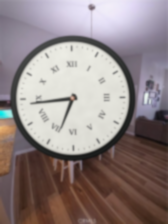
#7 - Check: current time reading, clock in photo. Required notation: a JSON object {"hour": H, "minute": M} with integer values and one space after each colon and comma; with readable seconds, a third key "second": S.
{"hour": 6, "minute": 44}
